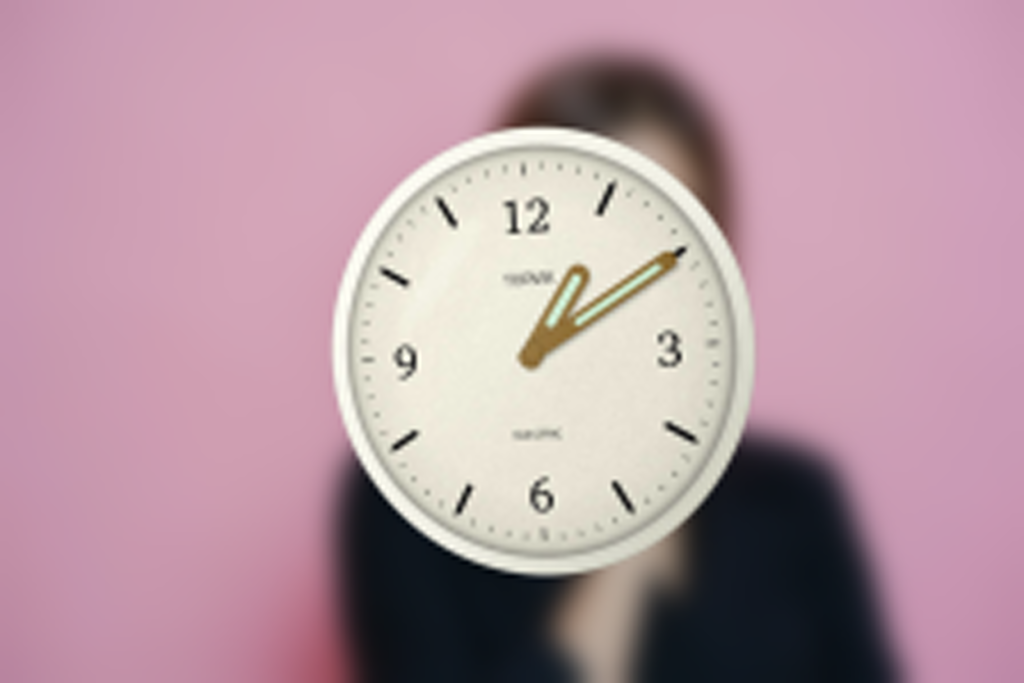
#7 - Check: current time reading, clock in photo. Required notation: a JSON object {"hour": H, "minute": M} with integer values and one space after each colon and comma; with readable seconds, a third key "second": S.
{"hour": 1, "minute": 10}
